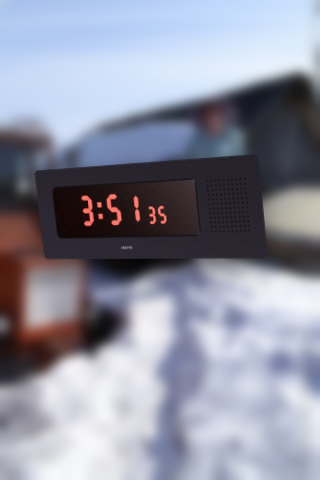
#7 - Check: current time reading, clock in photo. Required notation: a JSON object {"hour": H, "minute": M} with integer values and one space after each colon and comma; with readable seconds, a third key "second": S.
{"hour": 3, "minute": 51, "second": 35}
